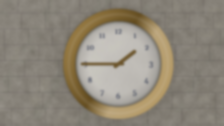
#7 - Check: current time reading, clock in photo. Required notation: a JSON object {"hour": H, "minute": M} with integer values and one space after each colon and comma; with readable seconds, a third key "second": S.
{"hour": 1, "minute": 45}
